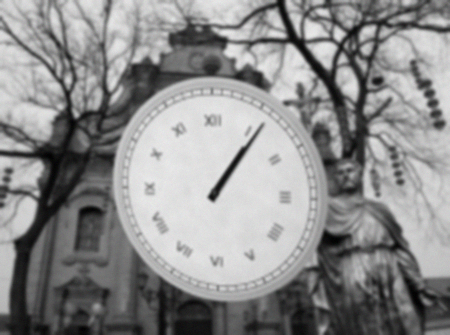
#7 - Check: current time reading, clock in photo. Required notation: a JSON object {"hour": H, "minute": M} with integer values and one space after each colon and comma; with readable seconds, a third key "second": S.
{"hour": 1, "minute": 6}
